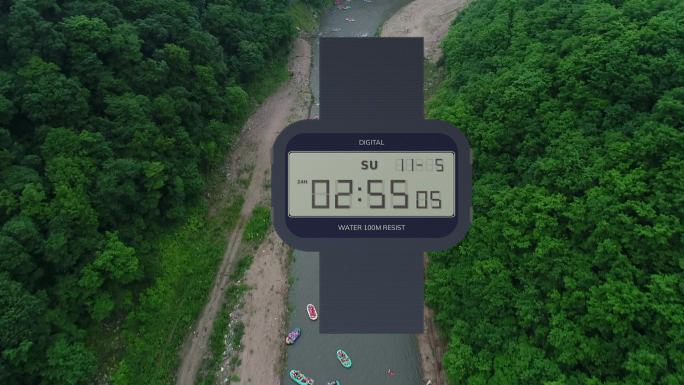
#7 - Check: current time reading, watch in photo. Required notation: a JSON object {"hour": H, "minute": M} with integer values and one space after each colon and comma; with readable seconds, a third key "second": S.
{"hour": 2, "minute": 55, "second": 5}
